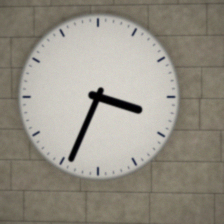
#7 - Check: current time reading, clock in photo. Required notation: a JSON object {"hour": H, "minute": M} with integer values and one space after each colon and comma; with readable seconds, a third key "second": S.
{"hour": 3, "minute": 34}
